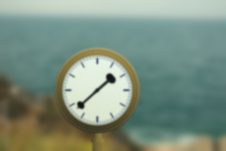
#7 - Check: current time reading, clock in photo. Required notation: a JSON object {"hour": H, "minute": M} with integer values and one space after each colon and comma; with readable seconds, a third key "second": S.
{"hour": 1, "minute": 38}
